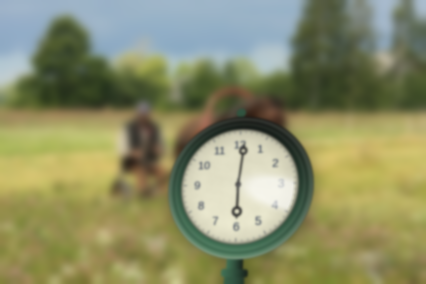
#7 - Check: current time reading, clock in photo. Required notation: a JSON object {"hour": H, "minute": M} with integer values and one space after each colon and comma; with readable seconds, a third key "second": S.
{"hour": 6, "minute": 1}
